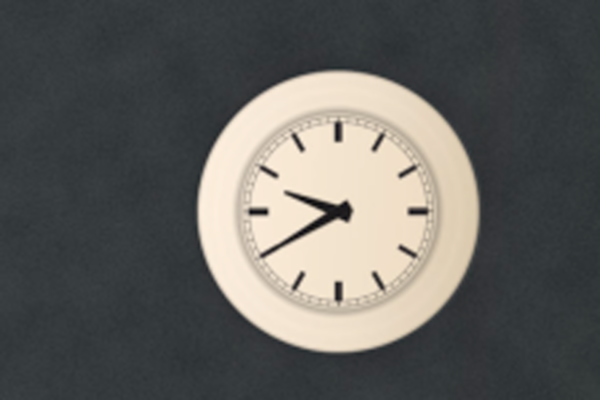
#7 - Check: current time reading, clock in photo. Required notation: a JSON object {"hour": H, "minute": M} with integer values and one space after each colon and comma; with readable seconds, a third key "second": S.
{"hour": 9, "minute": 40}
